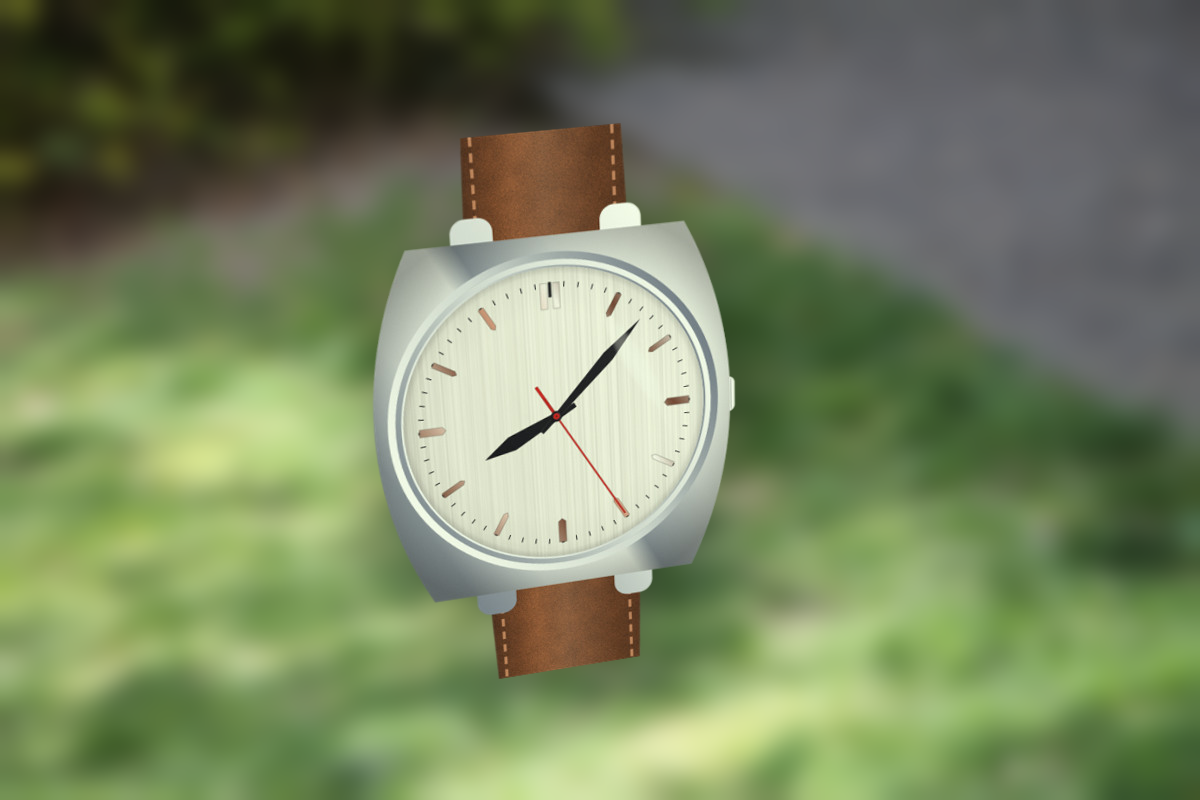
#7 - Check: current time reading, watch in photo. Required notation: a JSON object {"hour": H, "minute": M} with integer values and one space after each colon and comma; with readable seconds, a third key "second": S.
{"hour": 8, "minute": 7, "second": 25}
